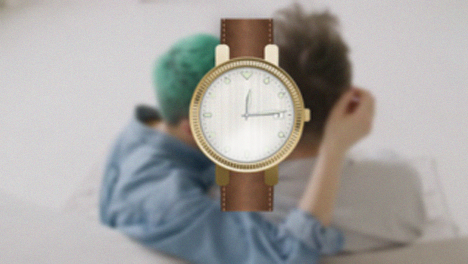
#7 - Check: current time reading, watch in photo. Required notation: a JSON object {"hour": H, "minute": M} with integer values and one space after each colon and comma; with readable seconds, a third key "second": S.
{"hour": 12, "minute": 14}
